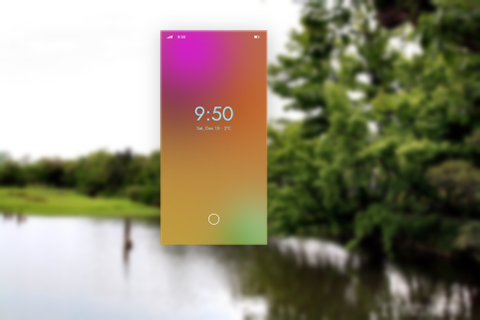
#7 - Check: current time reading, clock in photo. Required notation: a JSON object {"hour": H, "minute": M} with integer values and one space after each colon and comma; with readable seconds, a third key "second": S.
{"hour": 9, "minute": 50}
